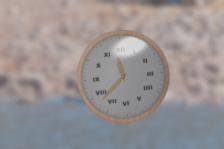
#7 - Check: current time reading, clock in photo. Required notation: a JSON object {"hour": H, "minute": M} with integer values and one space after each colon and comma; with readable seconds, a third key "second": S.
{"hour": 11, "minute": 38}
